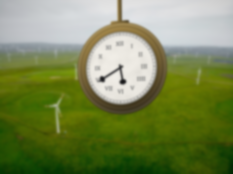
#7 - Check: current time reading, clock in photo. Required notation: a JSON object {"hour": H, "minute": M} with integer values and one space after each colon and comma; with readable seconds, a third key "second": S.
{"hour": 5, "minute": 40}
